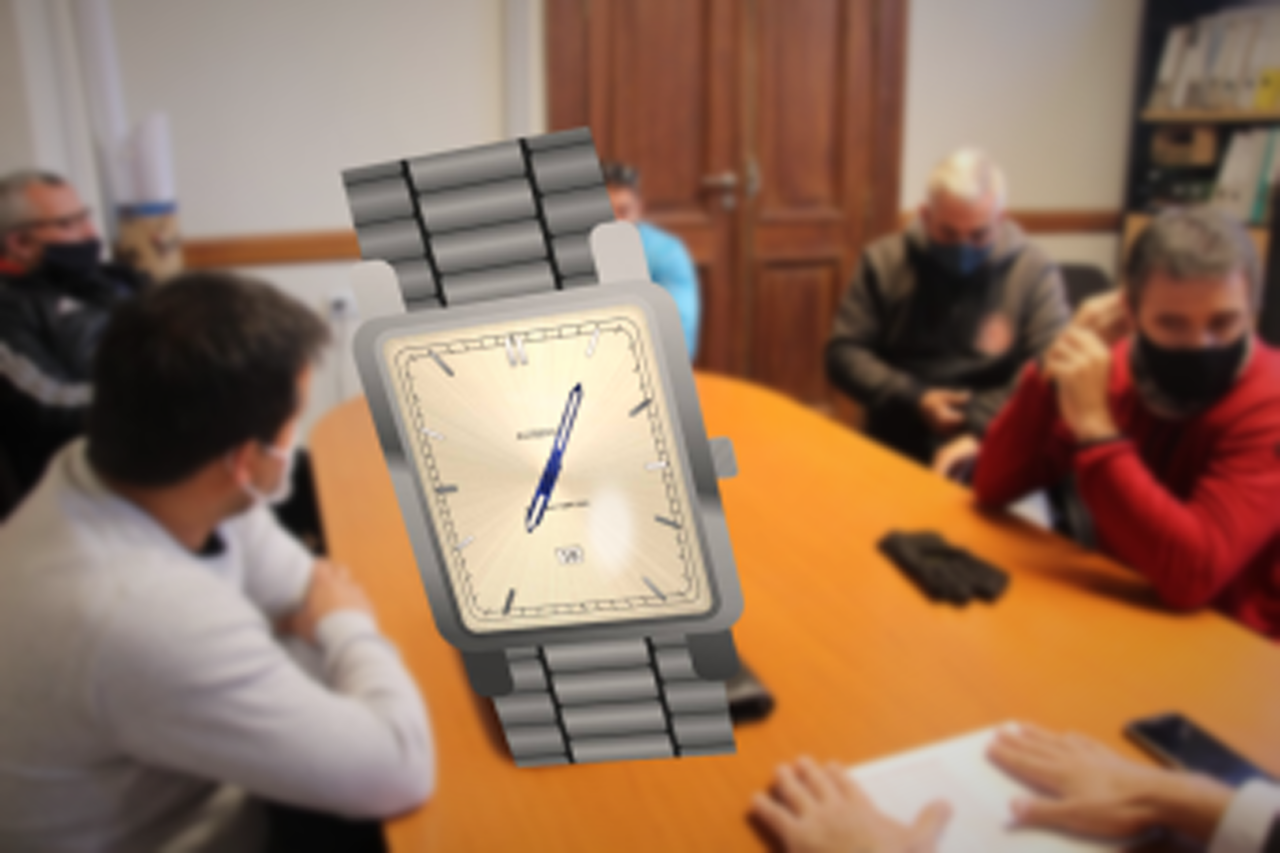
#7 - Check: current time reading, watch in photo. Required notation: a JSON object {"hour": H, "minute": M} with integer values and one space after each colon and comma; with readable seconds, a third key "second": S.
{"hour": 7, "minute": 5}
